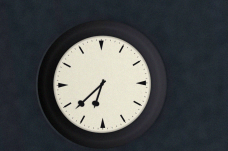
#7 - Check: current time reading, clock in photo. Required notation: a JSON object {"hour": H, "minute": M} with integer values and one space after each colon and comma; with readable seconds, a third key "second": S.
{"hour": 6, "minute": 38}
